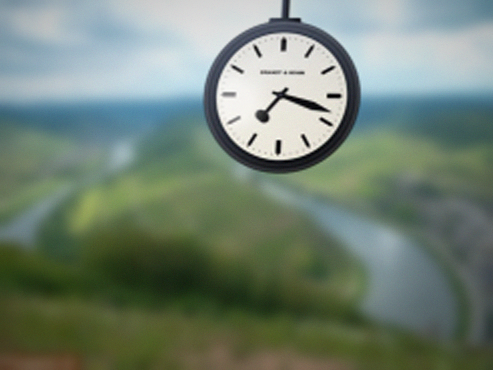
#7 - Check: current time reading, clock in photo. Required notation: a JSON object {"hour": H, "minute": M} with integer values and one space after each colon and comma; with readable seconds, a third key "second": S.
{"hour": 7, "minute": 18}
